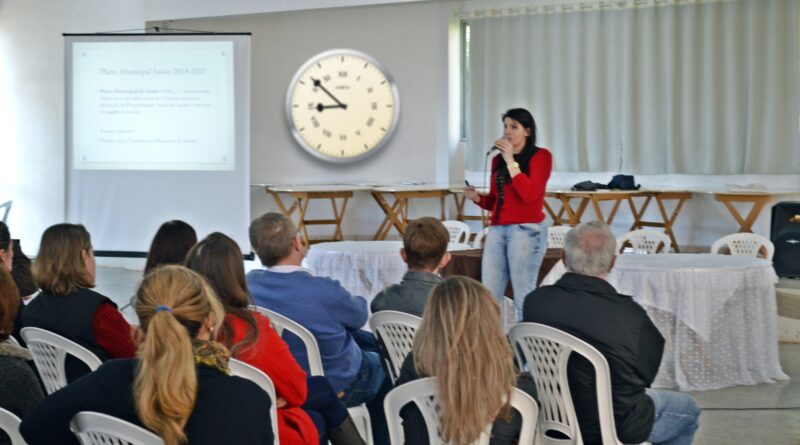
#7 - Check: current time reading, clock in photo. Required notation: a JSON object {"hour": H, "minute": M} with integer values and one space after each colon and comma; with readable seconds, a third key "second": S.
{"hour": 8, "minute": 52}
